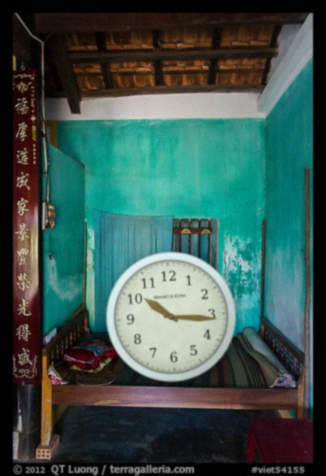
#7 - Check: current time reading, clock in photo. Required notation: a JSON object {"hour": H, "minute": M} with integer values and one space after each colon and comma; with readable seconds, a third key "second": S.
{"hour": 10, "minute": 16}
